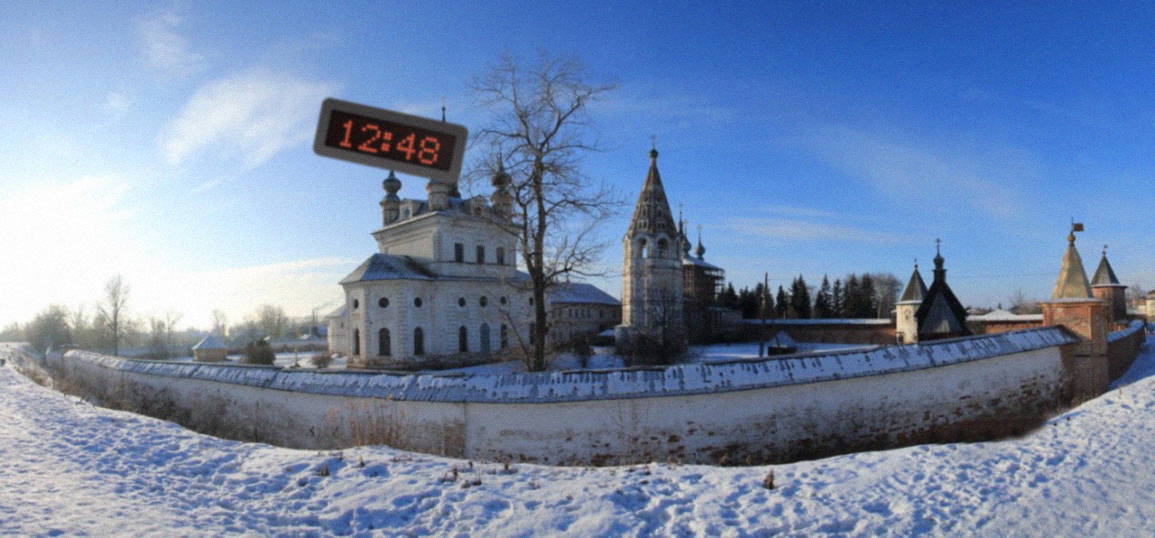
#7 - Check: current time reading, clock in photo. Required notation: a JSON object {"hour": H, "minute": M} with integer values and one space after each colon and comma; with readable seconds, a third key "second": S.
{"hour": 12, "minute": 48}
